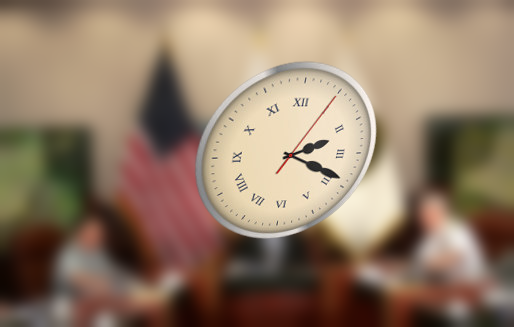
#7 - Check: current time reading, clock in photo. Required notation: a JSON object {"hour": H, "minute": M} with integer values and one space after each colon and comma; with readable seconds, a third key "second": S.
{"hour": 2, "minute": 19, "second": 5}
